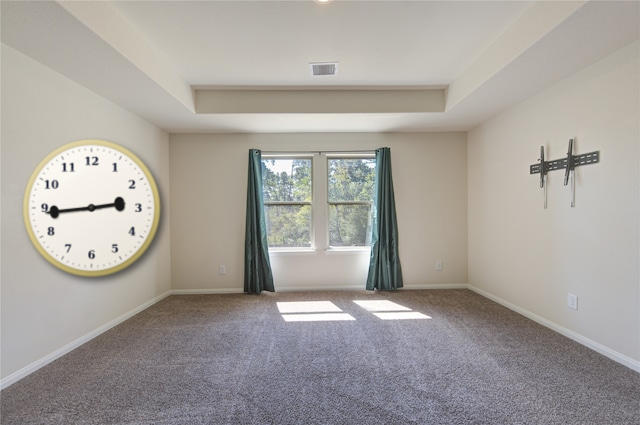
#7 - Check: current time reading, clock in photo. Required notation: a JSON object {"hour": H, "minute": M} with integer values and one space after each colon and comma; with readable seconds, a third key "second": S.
{"hour": 2, "minute": 44}
